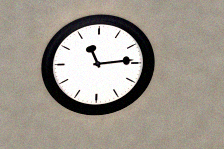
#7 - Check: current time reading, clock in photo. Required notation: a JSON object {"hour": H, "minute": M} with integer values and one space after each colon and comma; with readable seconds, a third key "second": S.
{"hour": 11, "minute": 14}
